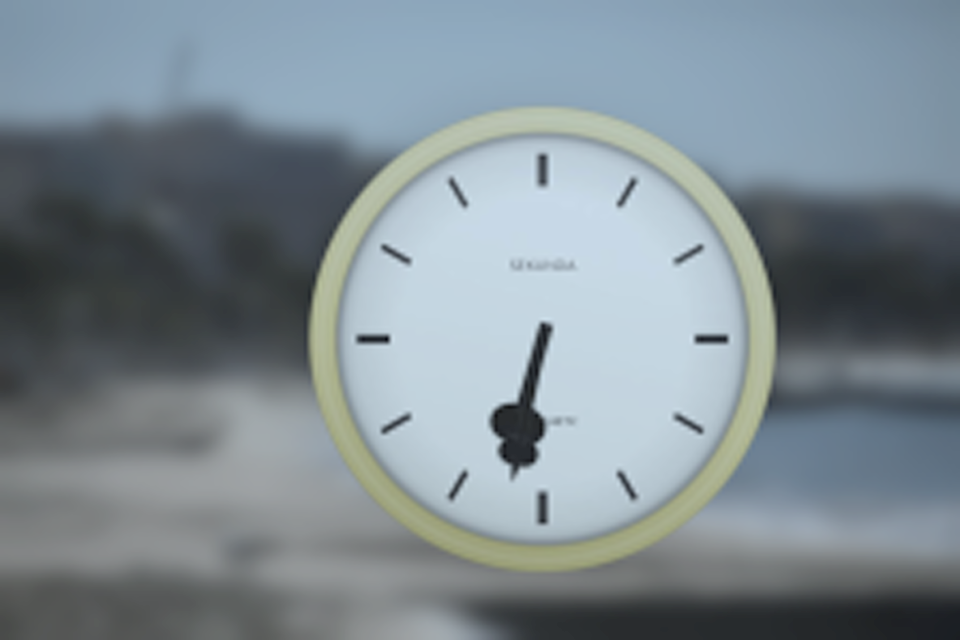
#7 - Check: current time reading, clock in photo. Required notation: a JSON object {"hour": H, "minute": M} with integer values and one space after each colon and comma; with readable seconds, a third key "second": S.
{"hour": 6, "minute": 32}
